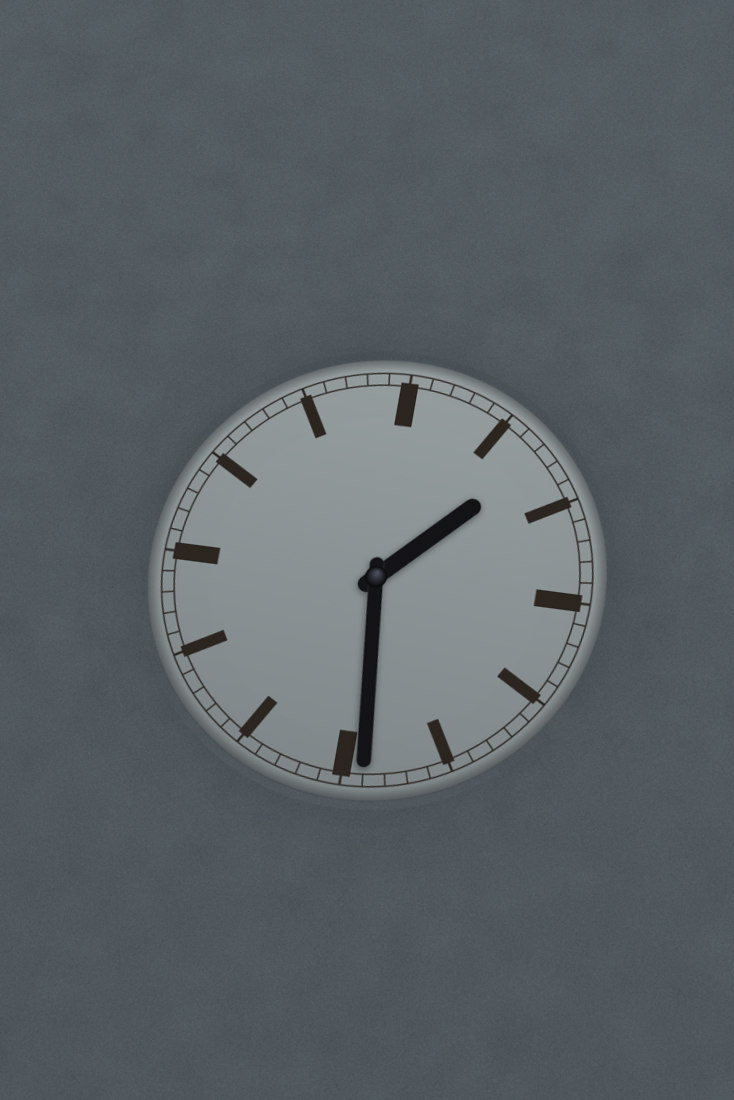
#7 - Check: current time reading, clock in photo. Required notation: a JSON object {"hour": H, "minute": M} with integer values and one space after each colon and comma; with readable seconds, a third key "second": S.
{"hour": 1, "minute": 29}
